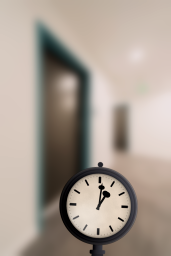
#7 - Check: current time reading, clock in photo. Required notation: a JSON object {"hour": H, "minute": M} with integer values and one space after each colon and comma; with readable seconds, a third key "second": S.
{"hour": 1, "minute": 1}
